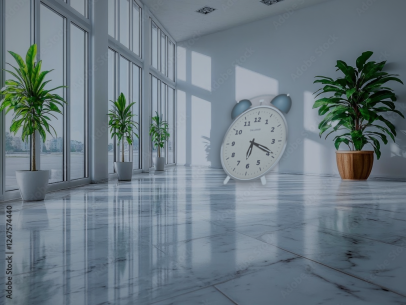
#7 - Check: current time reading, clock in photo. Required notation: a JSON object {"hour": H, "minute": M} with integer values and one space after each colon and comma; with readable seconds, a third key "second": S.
{"hour": 6, "minute": 19}
